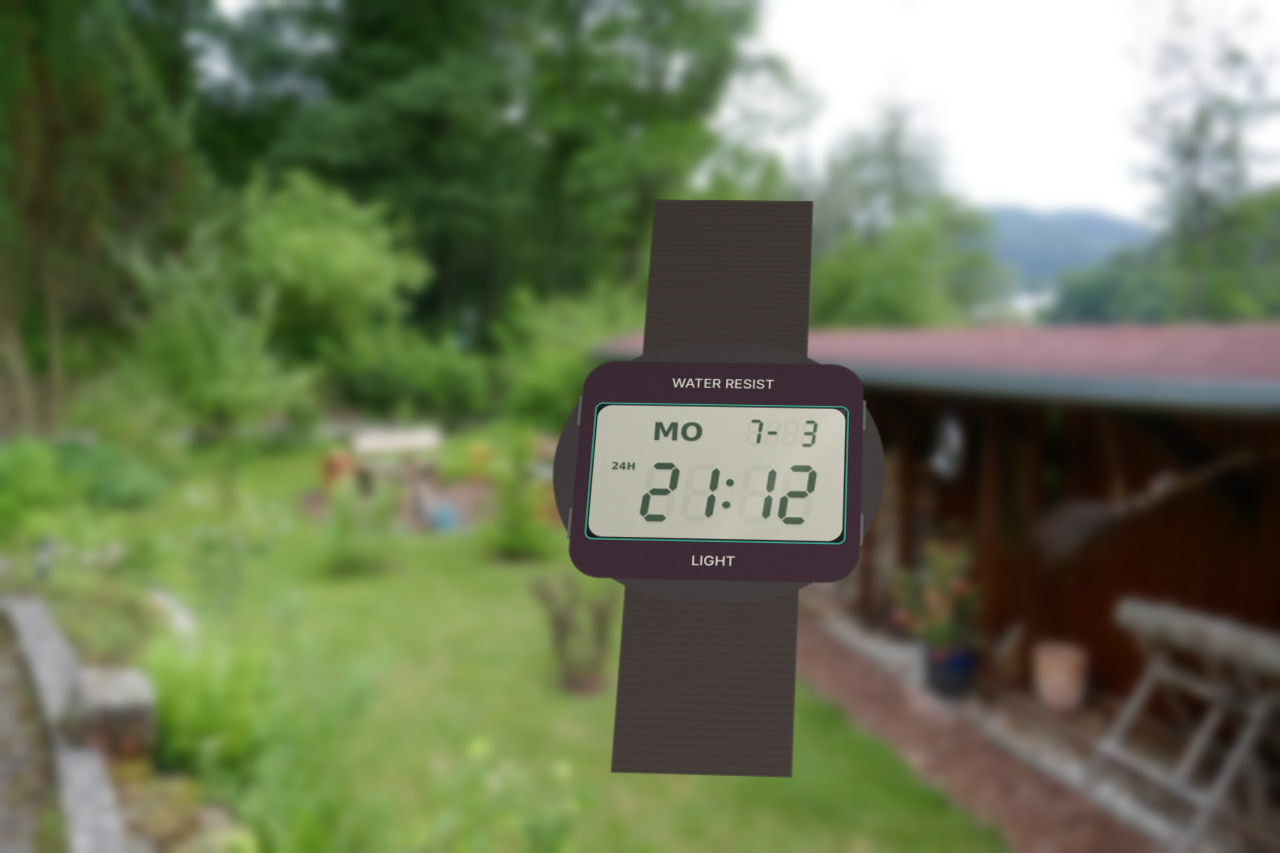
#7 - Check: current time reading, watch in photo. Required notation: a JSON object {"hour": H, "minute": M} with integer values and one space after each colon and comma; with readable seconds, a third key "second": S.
{"hour": 21, "minute": 12}
